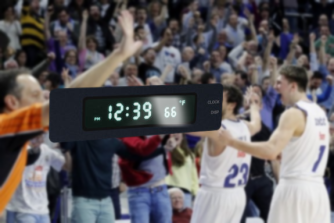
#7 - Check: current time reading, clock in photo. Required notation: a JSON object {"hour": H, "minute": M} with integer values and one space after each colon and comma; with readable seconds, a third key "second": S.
{"hour": 12, "minute": 39}
